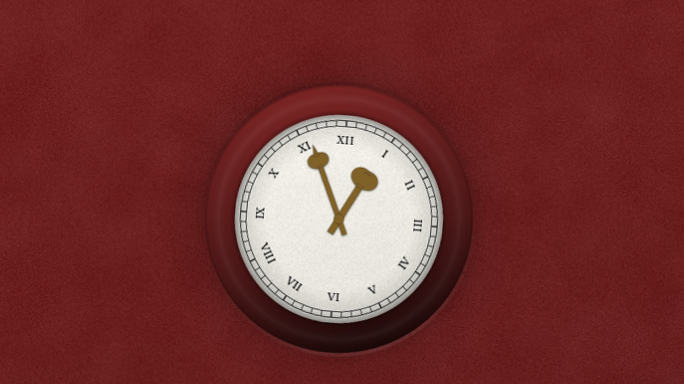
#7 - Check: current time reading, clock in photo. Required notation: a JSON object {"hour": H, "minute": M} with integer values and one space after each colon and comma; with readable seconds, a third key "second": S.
{"hour": 12, "minute": 56}
